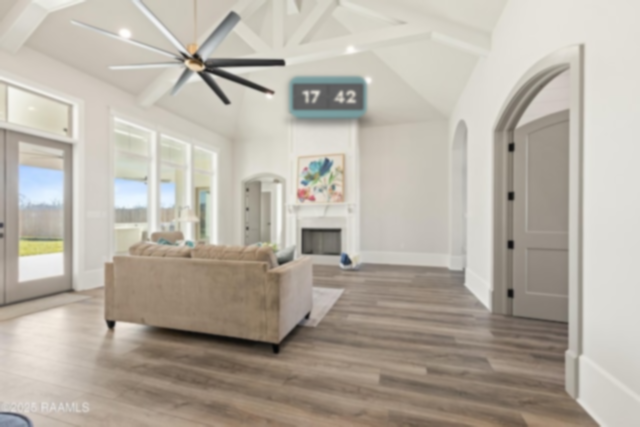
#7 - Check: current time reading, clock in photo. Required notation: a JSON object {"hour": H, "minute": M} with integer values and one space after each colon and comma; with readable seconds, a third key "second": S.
{"hour": 17, "minute": 42}
